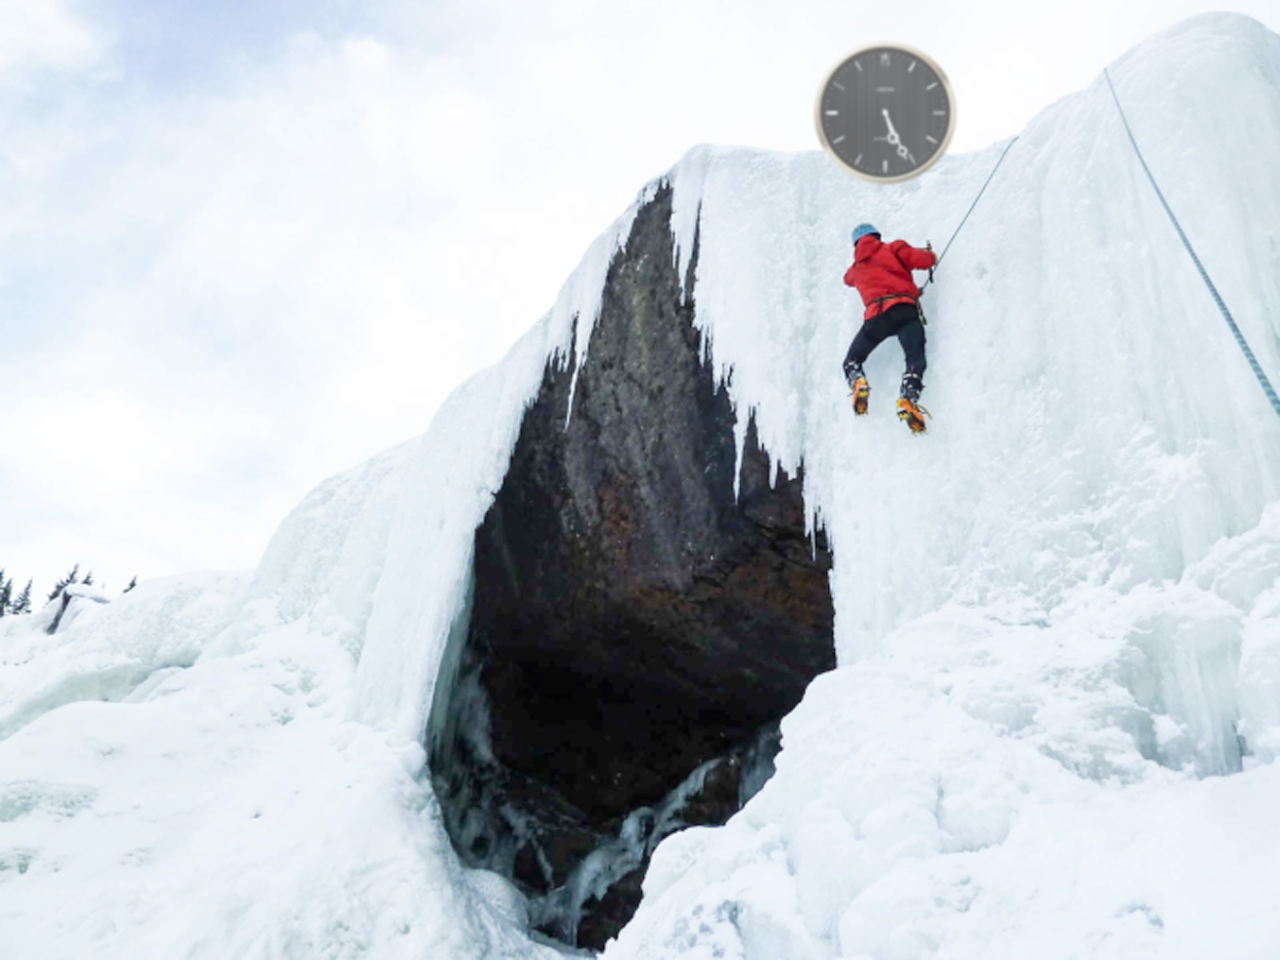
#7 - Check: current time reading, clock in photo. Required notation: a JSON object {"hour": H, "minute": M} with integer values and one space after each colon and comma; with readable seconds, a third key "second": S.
{"hour": 5, "minute": 26}
